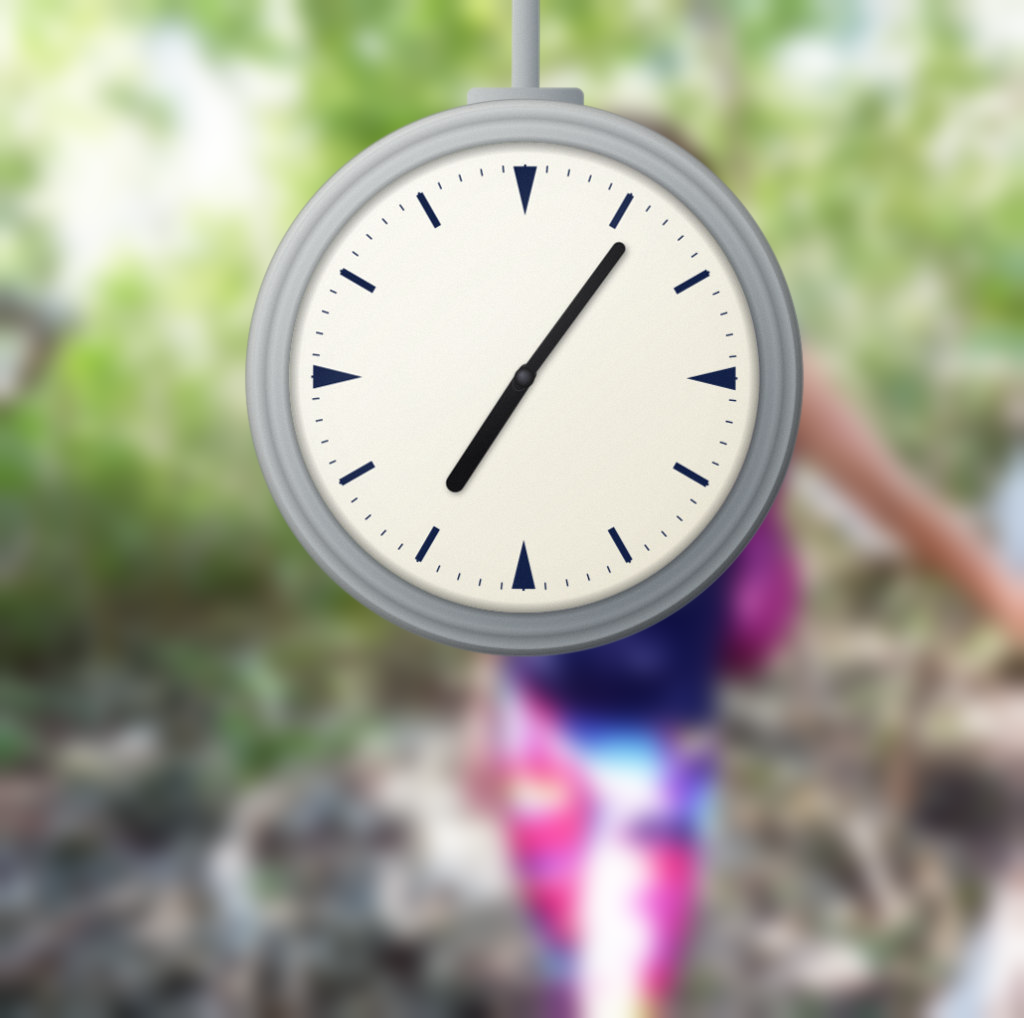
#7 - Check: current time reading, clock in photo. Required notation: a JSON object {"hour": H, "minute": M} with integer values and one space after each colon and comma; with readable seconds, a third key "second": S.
{"hour": 7, "minute": 6}
